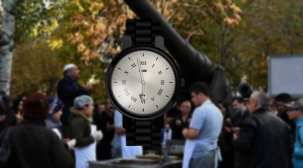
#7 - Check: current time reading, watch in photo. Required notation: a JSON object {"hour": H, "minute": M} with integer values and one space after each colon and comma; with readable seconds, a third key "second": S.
{"hour": 5, "minute": 58}
